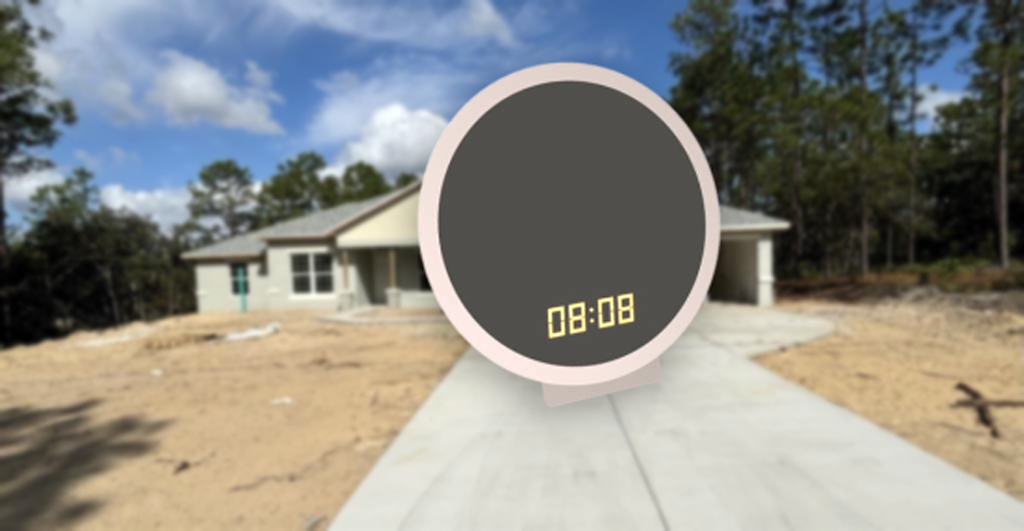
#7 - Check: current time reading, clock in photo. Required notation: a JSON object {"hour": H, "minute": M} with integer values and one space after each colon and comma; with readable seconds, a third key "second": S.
{"hour": 8, "minute": 8}
